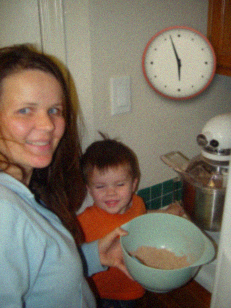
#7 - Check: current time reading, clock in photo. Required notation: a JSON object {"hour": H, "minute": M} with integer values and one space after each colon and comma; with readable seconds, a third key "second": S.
{"hour": 5, "minute": 57}
